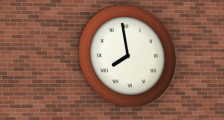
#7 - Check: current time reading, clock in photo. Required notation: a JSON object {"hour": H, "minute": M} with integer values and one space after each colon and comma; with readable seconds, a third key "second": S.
{"hour": 7, "minute": 59}
